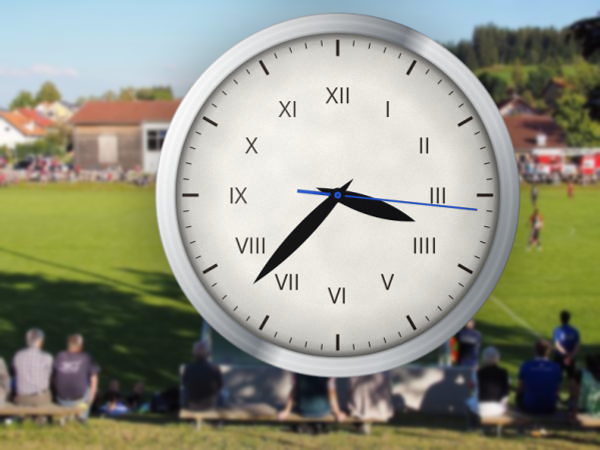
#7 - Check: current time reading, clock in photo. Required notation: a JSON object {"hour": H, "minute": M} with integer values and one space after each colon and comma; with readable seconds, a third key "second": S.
{"hour": 3, "minute": 37, "second": 16}
